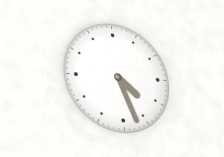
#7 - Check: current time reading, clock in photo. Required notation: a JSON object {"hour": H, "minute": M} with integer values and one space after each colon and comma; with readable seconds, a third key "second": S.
{"hour": 4, "minute": 27}
